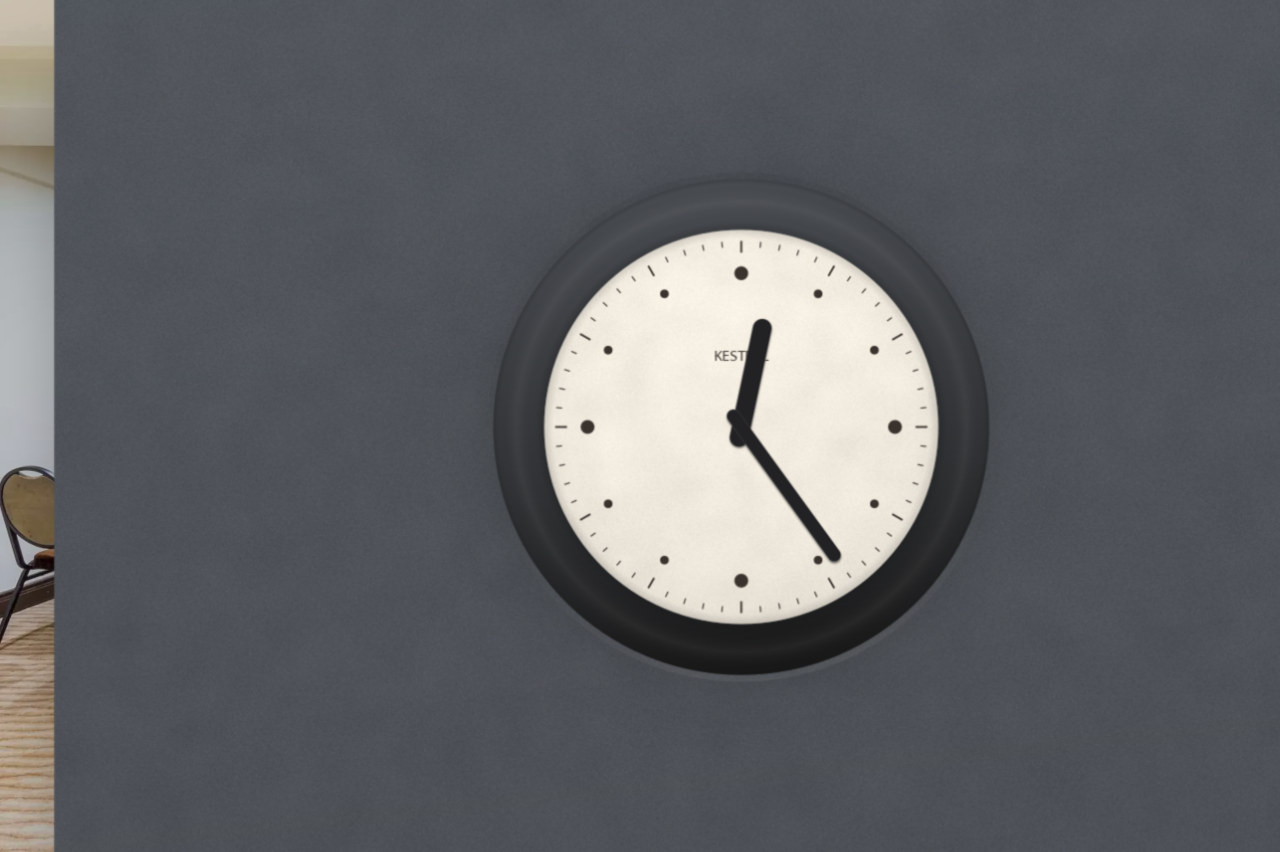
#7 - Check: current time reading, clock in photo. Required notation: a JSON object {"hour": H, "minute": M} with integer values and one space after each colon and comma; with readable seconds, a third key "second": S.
{"hour": 12, "minute": 24}
